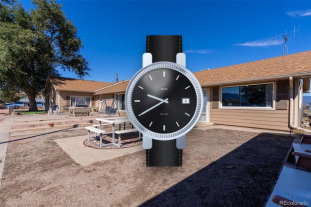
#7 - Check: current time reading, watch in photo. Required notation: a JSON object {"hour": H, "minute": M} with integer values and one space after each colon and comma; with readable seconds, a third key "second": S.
{"hour": 9, "minute": 40}
